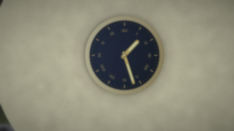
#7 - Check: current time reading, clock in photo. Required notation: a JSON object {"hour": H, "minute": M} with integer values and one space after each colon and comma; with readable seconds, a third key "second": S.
{"hour": 1, "minute": 27}
